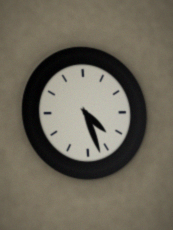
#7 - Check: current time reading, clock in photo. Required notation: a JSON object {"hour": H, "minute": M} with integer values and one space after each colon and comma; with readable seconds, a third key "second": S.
{"hour": 4, "minute": 27}
